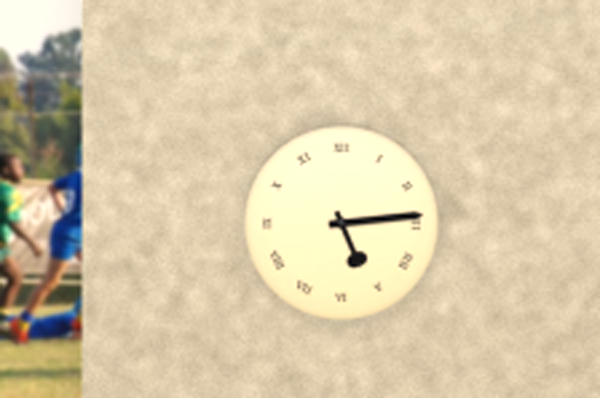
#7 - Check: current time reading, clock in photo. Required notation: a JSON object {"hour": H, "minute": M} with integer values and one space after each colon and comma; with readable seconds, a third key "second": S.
{"hour": 5, "minute": 14}
